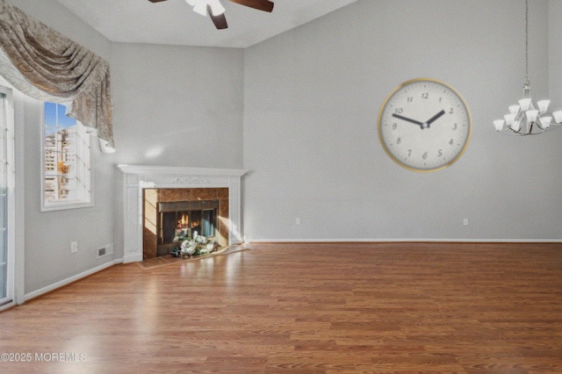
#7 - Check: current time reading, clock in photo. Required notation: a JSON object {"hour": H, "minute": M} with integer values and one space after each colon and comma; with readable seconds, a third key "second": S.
{"hour": 1, "minute": 48}
